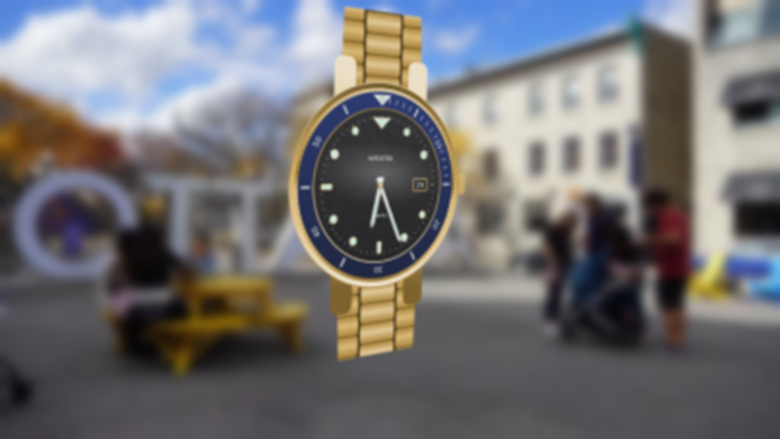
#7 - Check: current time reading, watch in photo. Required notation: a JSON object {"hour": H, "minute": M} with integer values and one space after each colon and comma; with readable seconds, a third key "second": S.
{"hour": 6, "minute": 26}
